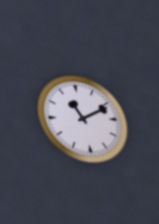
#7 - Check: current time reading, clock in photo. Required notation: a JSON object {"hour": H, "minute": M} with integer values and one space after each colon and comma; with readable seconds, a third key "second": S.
{"hour": 11, "minute": 11}
